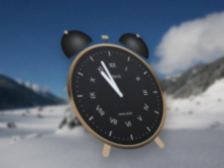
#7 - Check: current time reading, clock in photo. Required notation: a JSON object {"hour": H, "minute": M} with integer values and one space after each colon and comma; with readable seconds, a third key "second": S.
{"hour": 10, "minute": 57}
